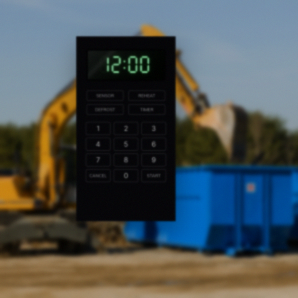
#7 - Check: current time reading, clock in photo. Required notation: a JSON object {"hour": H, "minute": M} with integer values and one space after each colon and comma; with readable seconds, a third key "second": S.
{"hour": 12, "minute": 0}
